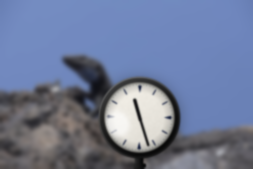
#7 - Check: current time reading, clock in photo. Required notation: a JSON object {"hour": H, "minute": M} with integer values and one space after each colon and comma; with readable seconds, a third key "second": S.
{"hour": 11, "minute": 27}
